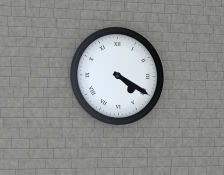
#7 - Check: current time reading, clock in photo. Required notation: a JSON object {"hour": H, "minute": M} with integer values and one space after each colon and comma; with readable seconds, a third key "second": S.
{"hour": 4, "minute": 20}
